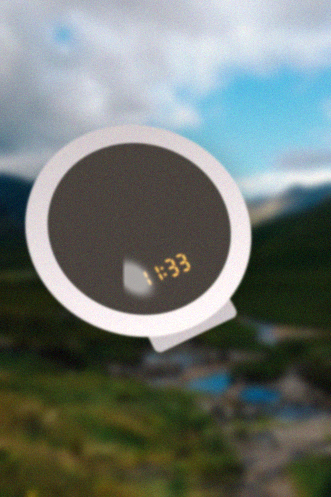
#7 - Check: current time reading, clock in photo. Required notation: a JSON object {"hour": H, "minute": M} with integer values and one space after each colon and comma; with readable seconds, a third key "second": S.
{"hour": 11, "minute": 33}
